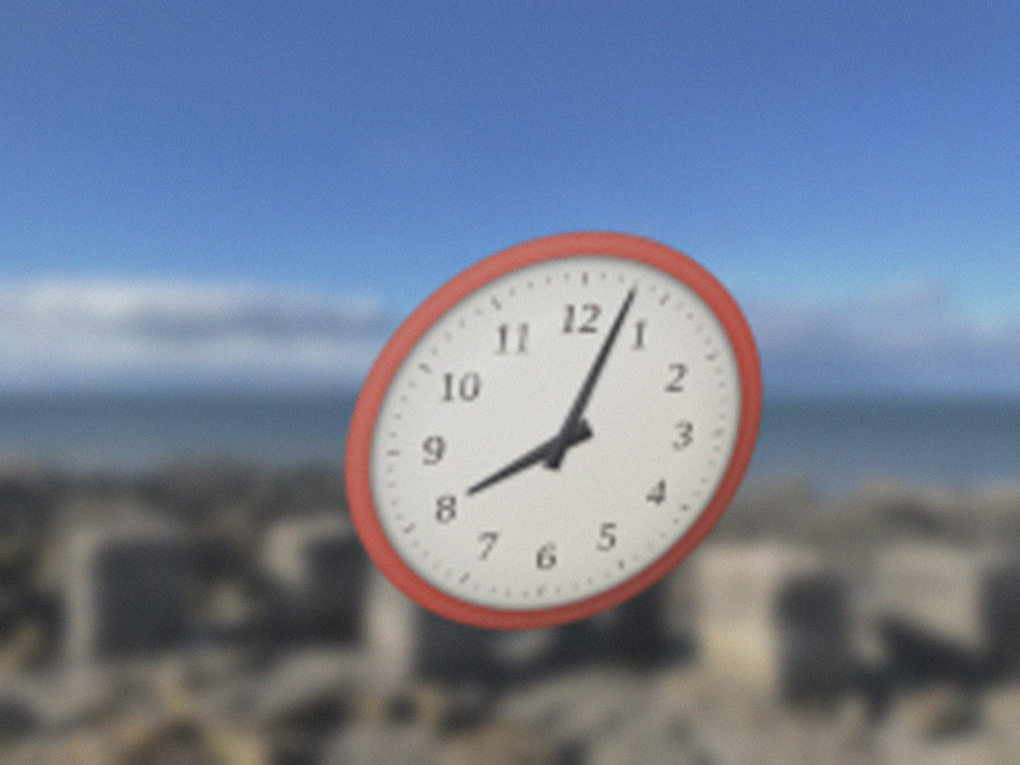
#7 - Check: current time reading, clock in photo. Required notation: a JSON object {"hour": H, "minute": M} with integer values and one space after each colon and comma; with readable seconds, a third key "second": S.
{"hour": 8, "minute": 3}
